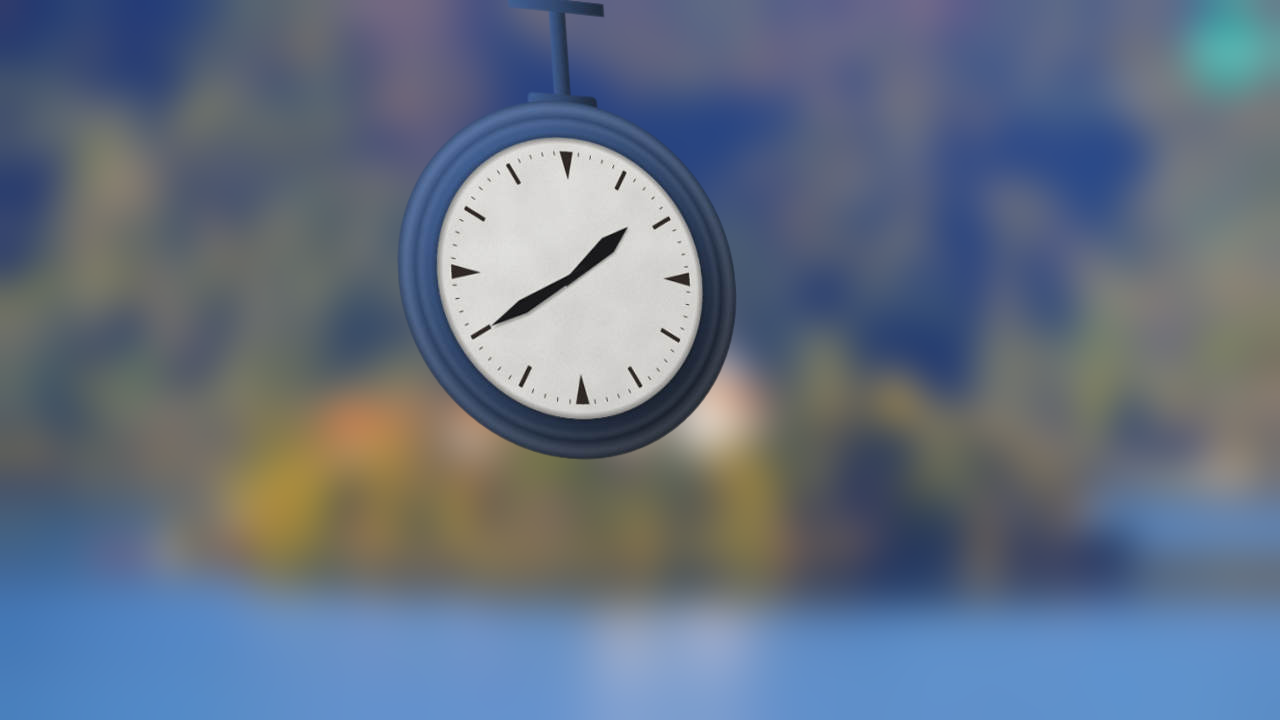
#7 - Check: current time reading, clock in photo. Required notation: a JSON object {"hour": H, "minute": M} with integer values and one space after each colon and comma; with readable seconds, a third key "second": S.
{"hour": 1, "minute": 40}
